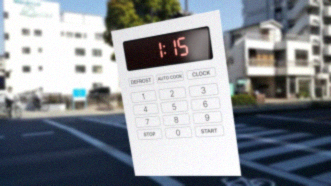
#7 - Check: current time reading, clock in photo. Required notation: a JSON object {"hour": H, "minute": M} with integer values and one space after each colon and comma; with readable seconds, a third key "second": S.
{"hour": 1, "minute": 15}
